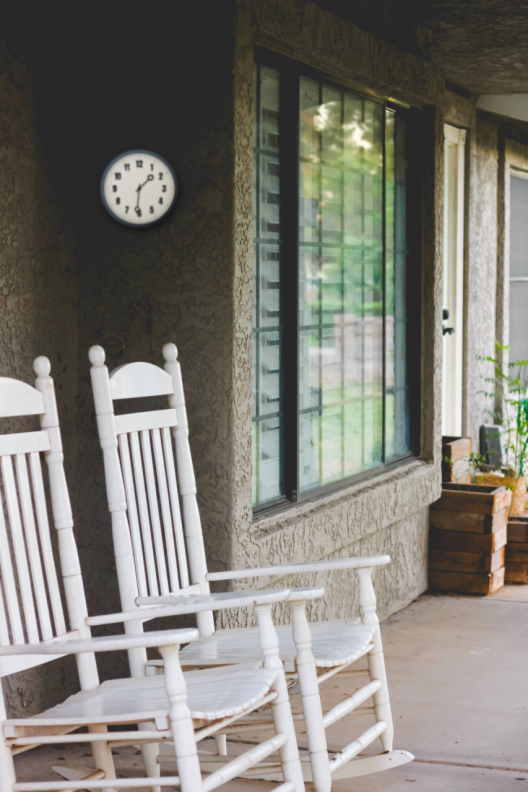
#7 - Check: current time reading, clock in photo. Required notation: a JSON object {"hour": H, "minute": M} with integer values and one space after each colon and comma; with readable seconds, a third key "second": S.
{"hour": 1, "minute": 31}
